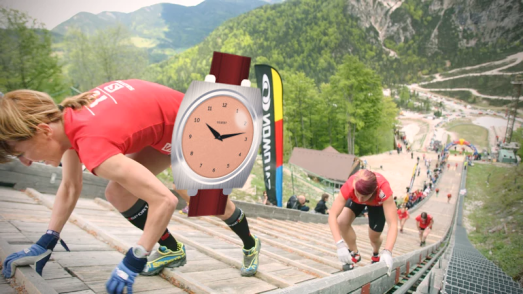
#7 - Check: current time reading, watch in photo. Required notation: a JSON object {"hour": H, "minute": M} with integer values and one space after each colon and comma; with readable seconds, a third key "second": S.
{"hour": 10, "minute": 13}
